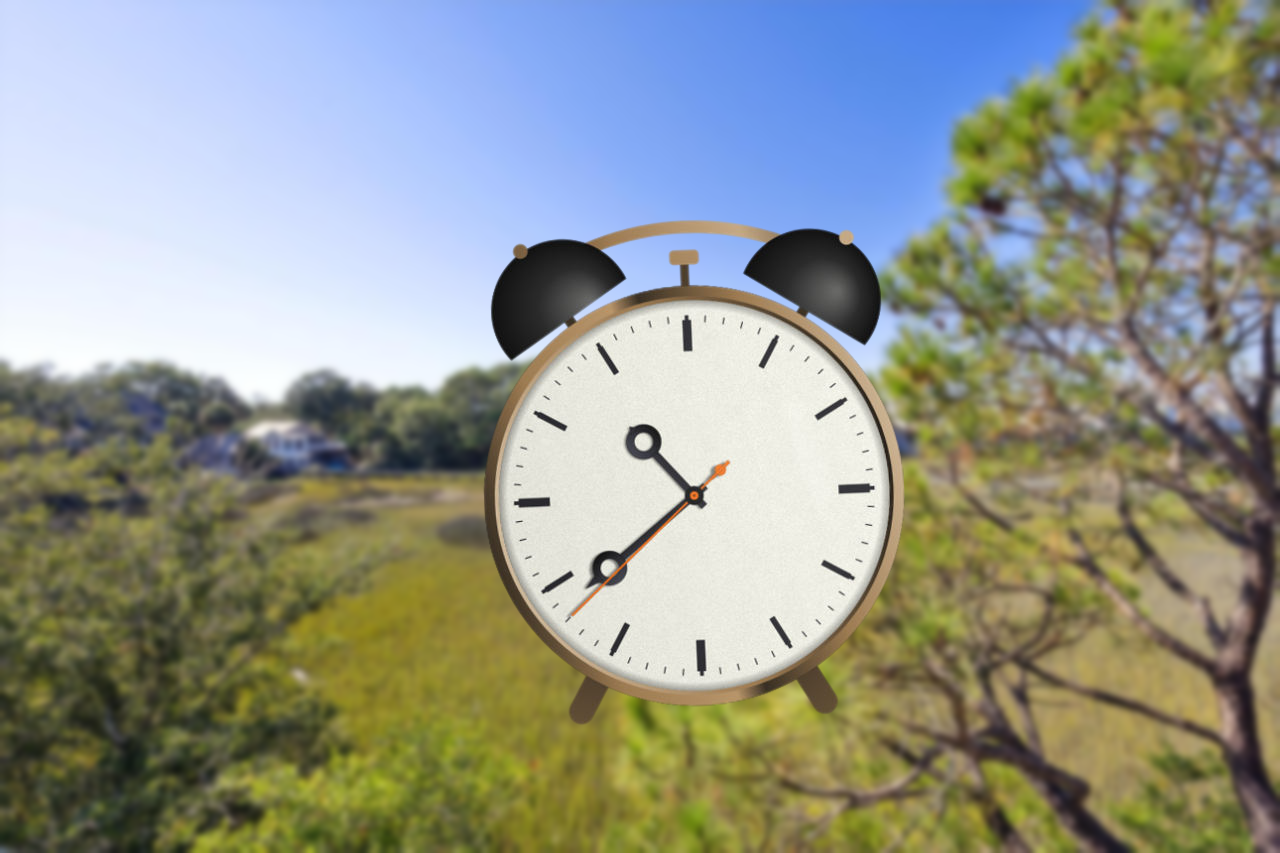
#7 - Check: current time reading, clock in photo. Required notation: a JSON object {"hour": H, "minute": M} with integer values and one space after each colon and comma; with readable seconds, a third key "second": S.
{"hour": 10, "minute": 38, "second": 38}
